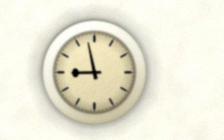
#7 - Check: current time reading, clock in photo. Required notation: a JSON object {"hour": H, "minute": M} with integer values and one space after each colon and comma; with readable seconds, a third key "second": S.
{"hour": 8, "minute": 58}
